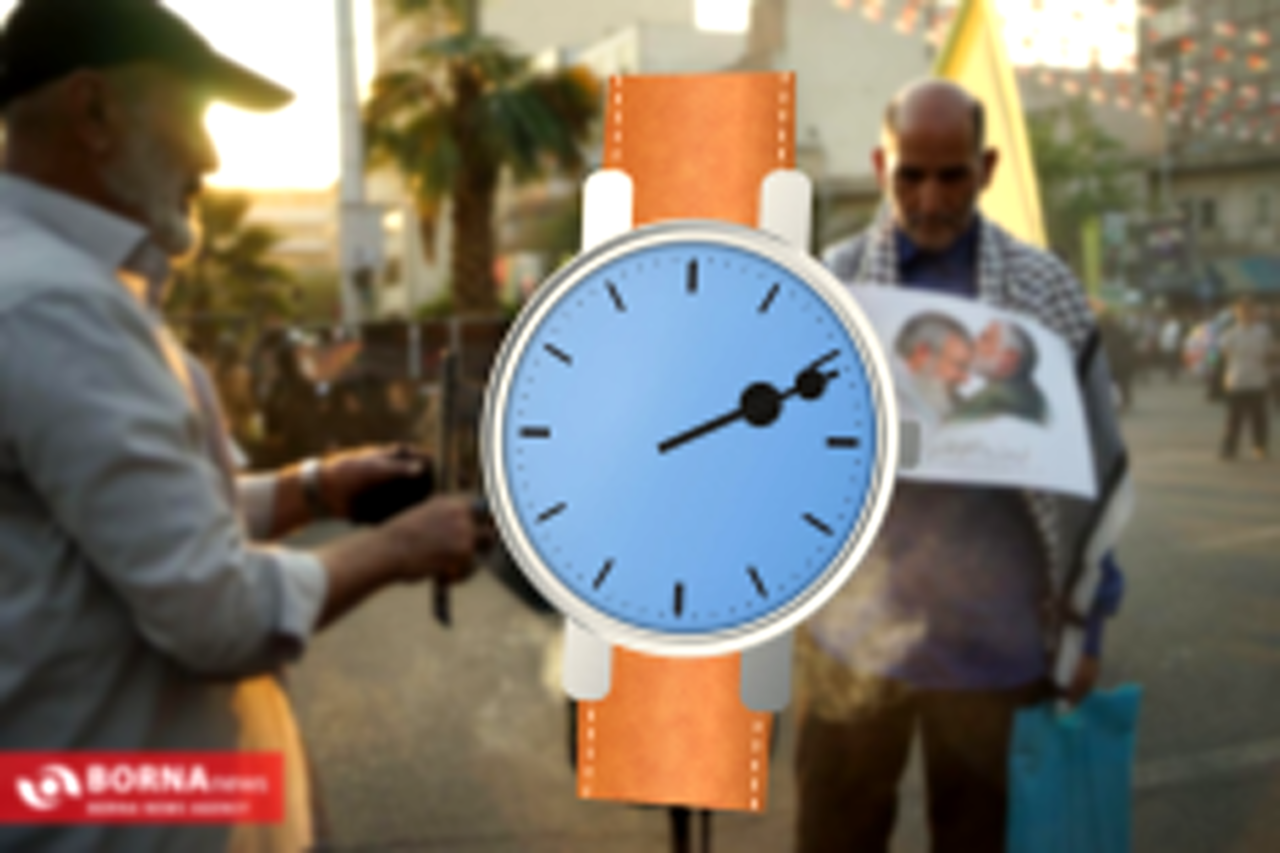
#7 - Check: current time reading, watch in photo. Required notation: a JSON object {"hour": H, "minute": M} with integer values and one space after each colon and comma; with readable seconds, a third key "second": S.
{"hour": 2, "minute": 11}
